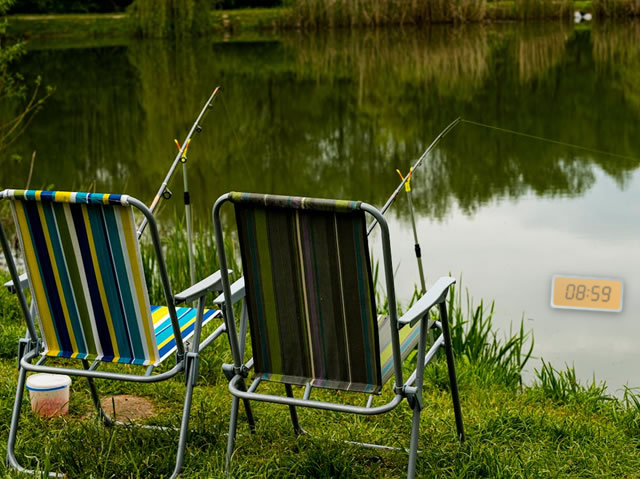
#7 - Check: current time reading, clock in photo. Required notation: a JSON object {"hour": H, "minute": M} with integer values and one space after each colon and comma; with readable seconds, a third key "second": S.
{"hour": 8, "minute": 59}
